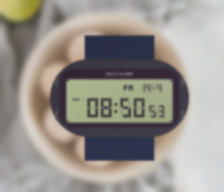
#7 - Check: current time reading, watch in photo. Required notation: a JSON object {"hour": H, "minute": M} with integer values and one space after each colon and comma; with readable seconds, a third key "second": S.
{"hour": 8, "minute": 50, "second": 53}
